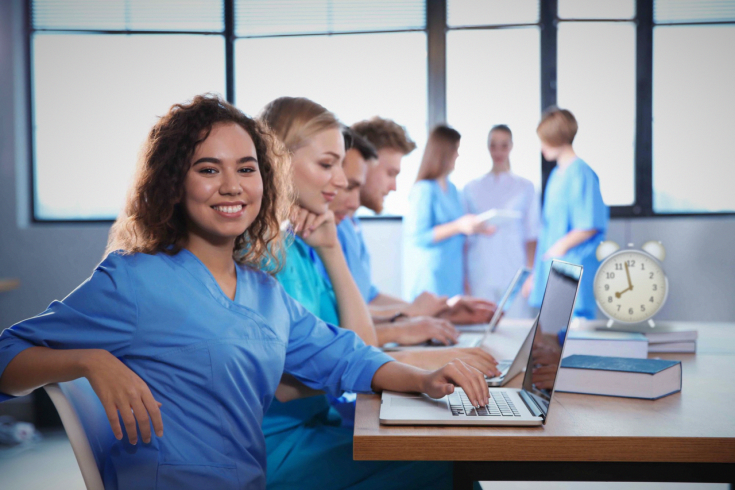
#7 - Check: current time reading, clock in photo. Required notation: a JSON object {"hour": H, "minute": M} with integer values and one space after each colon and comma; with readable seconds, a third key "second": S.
{"hour": 7, "minute": 58}
